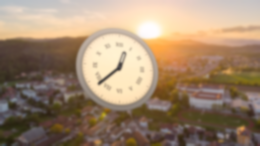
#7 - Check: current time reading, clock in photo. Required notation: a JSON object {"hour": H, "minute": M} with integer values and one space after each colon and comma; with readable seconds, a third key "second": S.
{"hour": 12, "minute": 38}
